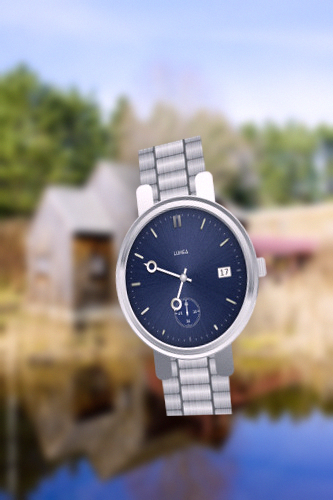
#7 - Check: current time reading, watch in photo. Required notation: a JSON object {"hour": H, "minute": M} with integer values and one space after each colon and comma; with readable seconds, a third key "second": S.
{"hour": 6, "minute": 49}
